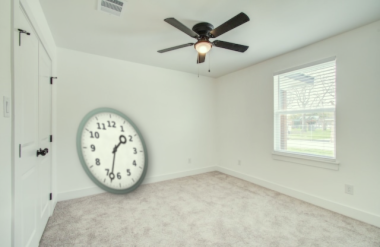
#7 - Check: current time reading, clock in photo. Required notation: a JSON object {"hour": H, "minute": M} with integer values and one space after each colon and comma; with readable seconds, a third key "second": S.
{"hour": 1, "minute": 33}
